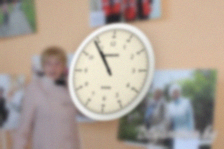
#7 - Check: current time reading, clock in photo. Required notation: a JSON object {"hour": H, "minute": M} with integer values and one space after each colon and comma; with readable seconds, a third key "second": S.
{"hour": 10, "minute": 54}
